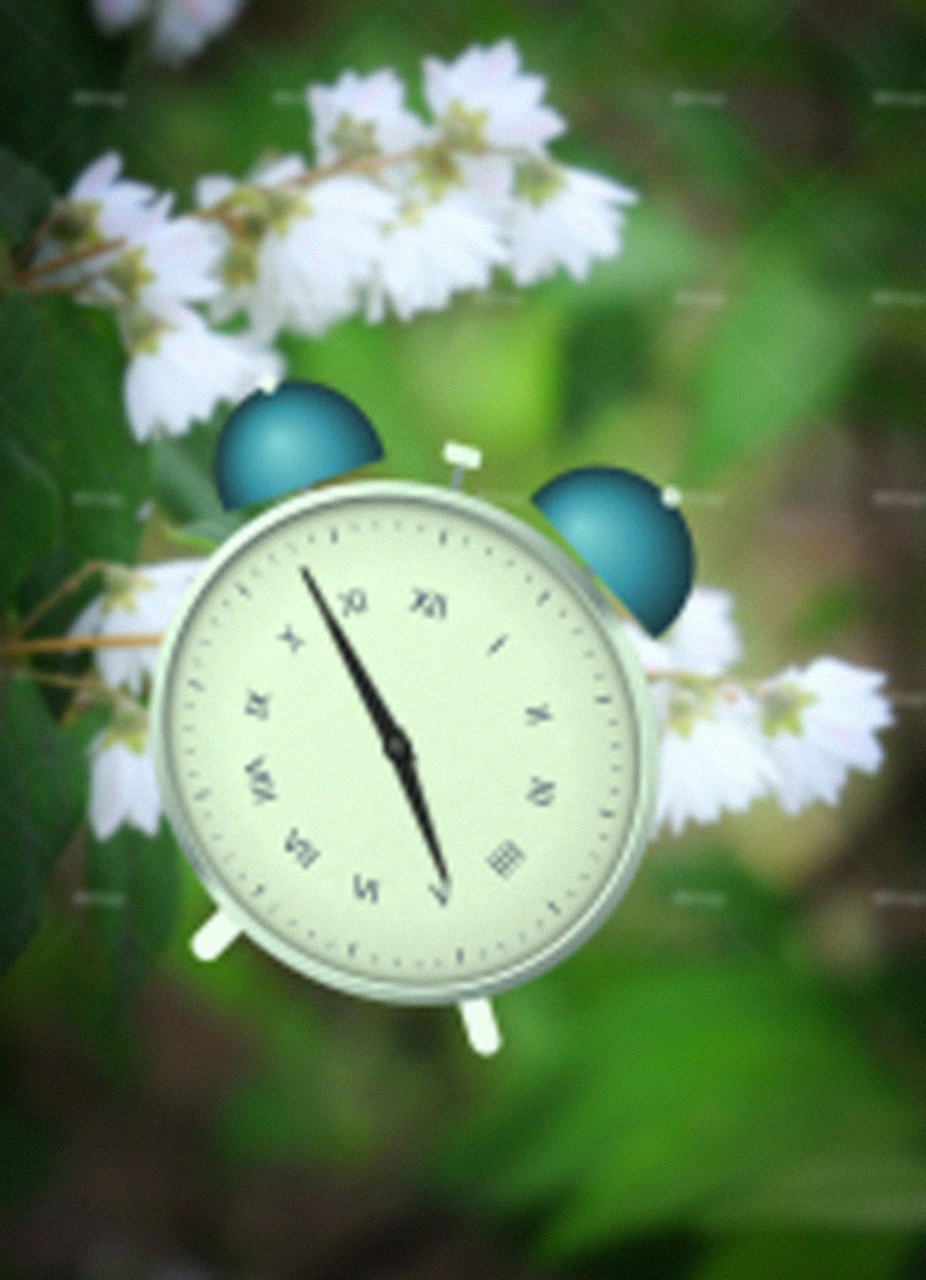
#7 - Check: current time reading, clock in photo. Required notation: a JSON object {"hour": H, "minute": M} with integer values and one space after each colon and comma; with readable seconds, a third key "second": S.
{"hour": 4, "minute": 53}
